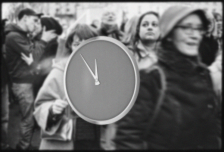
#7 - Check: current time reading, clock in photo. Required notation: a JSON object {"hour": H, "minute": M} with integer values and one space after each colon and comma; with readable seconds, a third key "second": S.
{"hour": 11, "minute": 54}
